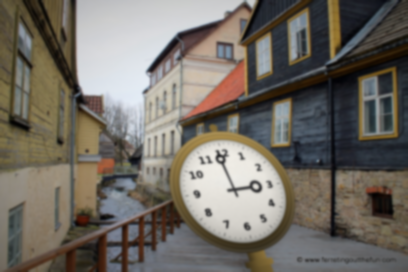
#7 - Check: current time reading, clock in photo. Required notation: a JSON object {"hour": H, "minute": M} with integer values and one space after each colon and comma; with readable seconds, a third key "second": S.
{"hour": 2, "minute": 59}
